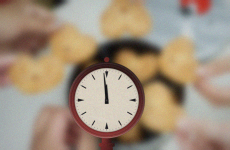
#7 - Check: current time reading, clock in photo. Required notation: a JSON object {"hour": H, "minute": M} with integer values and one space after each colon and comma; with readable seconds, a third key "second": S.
{"hour": 11, "minute": 59}
